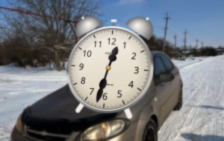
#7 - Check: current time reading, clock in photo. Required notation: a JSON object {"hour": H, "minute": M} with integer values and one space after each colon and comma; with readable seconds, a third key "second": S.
{"hour": 12, "minute": 32}
